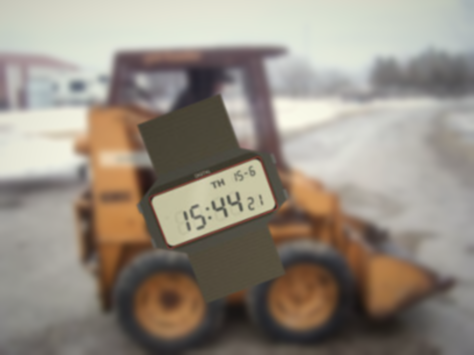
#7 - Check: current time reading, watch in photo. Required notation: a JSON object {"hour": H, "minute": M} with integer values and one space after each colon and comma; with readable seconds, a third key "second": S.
{"hour": 15, "minute": 44, "second": 21}
